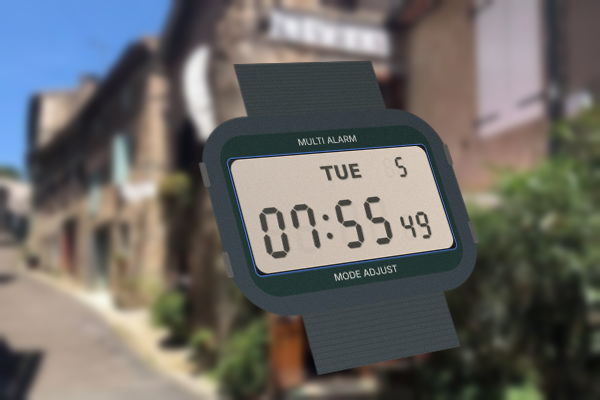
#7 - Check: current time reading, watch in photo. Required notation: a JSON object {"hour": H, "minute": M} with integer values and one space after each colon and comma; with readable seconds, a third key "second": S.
{"hour": 7, "minute": 55, "second": 49}
